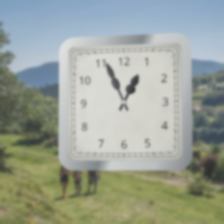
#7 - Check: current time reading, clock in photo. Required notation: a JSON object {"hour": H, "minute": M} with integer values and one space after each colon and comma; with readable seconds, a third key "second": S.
{"hour": 12, "minute": 56}
